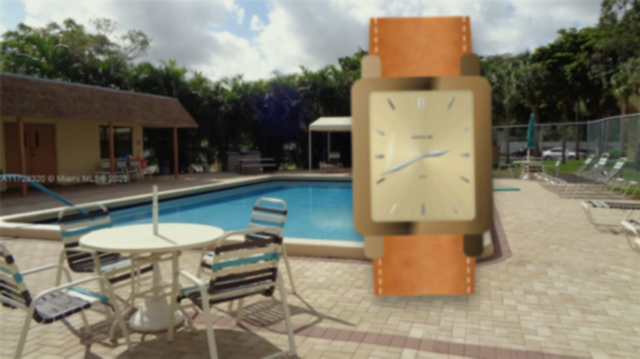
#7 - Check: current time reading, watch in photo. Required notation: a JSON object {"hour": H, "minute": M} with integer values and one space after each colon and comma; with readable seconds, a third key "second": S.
{"hour": 2, "minute": 41}
